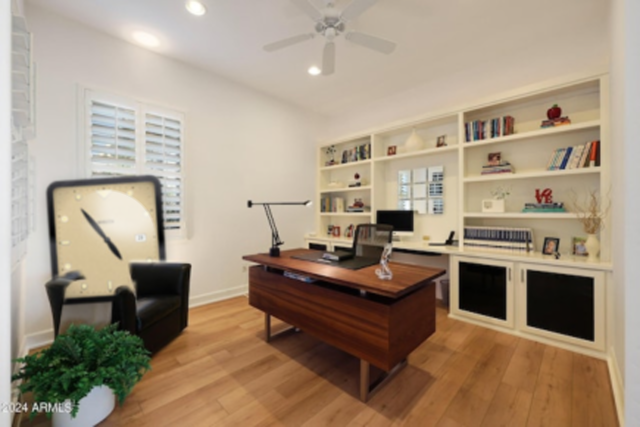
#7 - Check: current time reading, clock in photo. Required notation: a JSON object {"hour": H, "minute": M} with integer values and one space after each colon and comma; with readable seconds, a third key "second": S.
{"hour": 4, "minute": 54}
